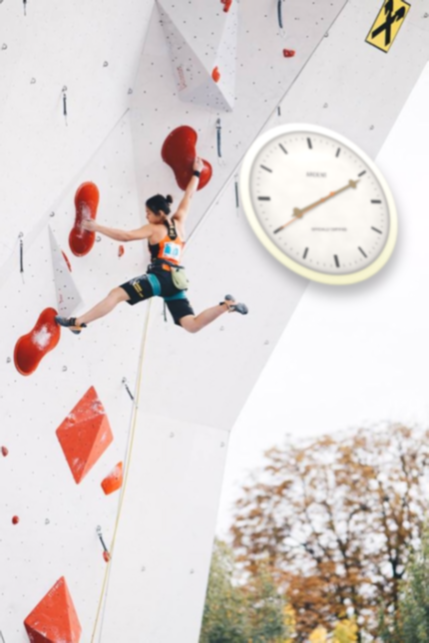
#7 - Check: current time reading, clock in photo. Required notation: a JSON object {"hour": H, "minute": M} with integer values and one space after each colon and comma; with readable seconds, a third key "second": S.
{"hour": 8, "minute": 10, "second": 40}
